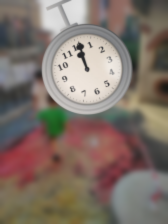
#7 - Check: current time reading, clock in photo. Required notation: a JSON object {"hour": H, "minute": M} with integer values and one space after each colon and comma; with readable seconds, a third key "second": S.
{"hour": 12, "minute": 1}
